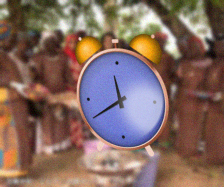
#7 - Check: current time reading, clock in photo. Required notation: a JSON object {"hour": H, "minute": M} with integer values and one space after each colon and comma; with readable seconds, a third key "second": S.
{"hour": 11, "minute": 40}
